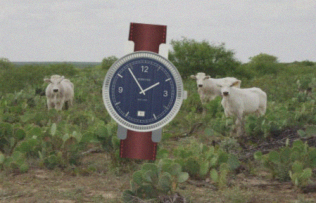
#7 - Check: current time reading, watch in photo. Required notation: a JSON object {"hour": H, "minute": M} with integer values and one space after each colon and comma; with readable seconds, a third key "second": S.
{"hour": 1, "minute": 54}
